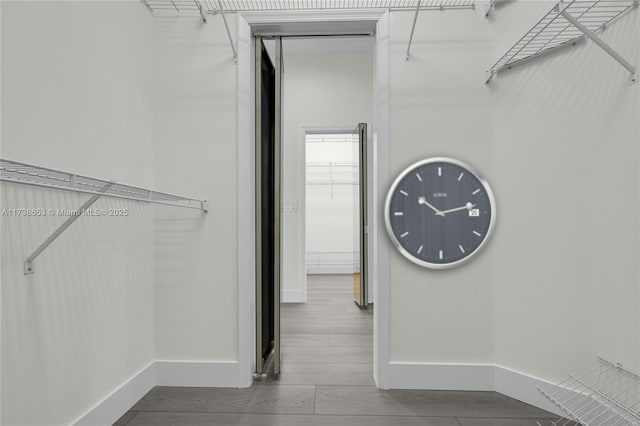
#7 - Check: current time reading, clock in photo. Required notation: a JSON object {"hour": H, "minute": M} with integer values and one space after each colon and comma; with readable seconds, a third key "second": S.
{"hour": 10, "minute": 13}
